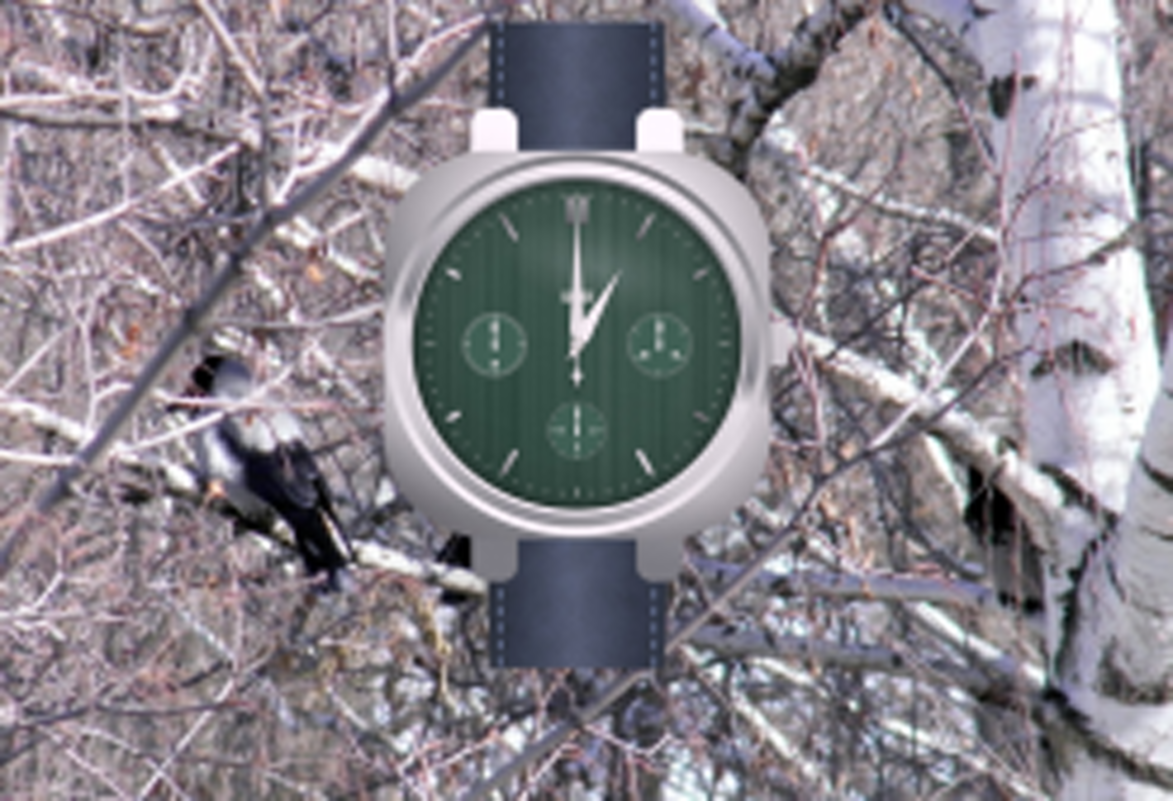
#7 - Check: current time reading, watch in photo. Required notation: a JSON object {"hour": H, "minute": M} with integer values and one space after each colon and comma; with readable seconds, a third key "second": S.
{"hour": 1, "minute": 0}
